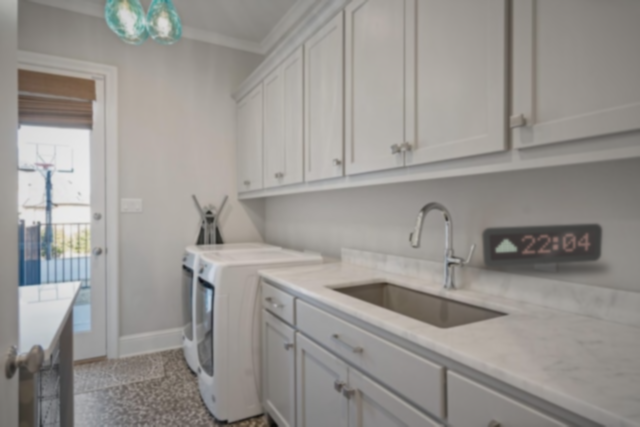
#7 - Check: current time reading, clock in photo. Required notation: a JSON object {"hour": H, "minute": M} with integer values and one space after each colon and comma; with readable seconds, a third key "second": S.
{"hour": 22, "minute": 4}
